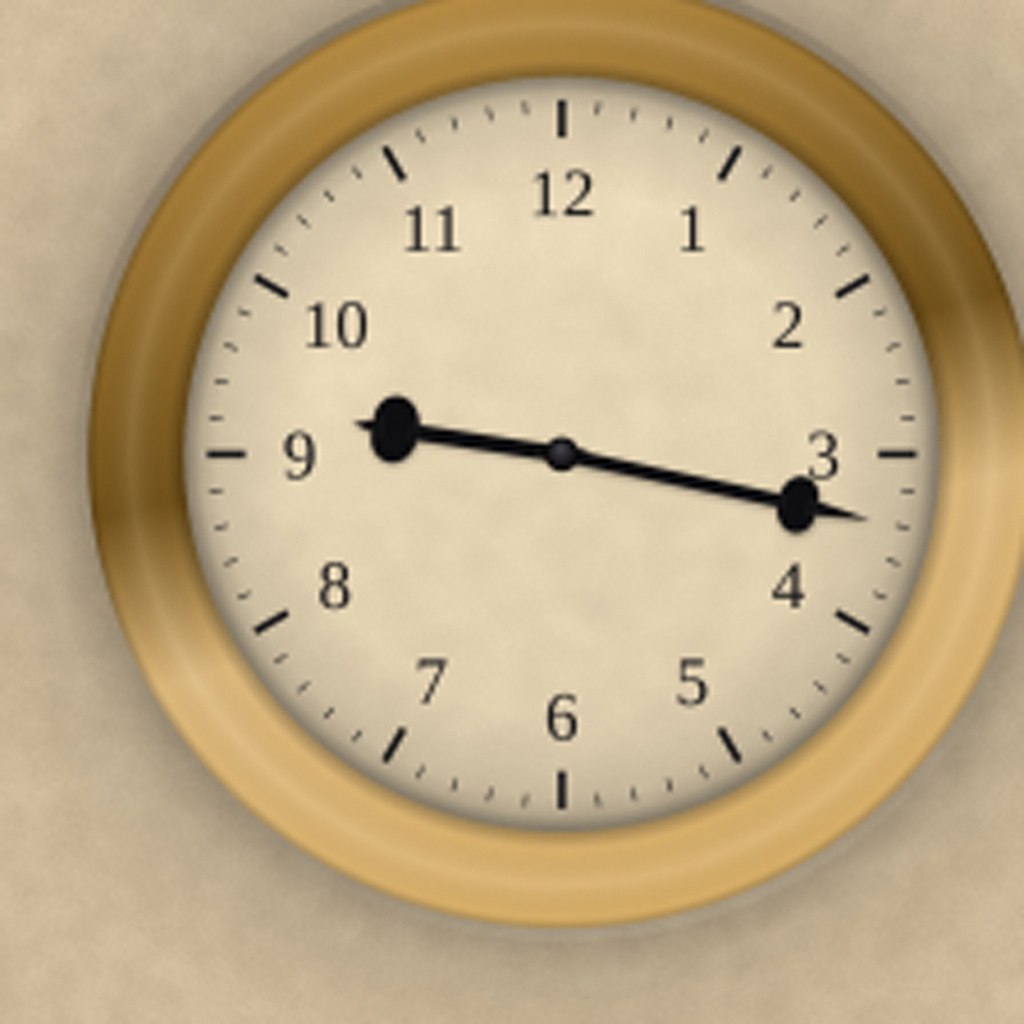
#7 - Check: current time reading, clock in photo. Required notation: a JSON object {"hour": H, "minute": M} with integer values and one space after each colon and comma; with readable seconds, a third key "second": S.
{"hour": 9, "minute": 17}
